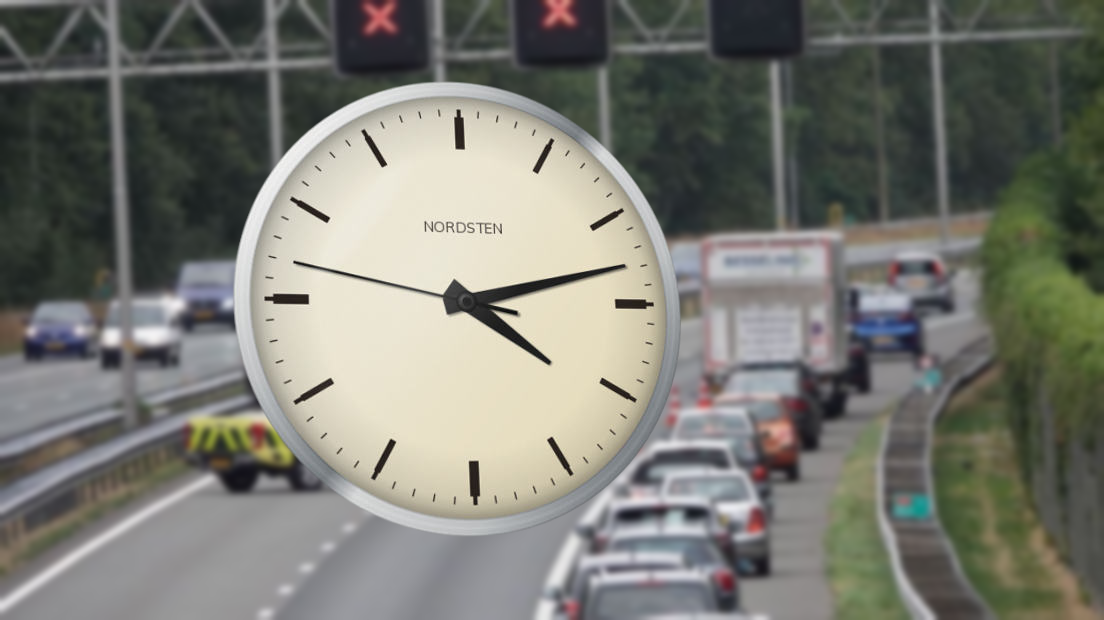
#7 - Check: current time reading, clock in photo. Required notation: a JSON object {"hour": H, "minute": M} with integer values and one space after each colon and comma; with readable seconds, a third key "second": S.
{"hour": 4, "minute": 12, "second": 47}
